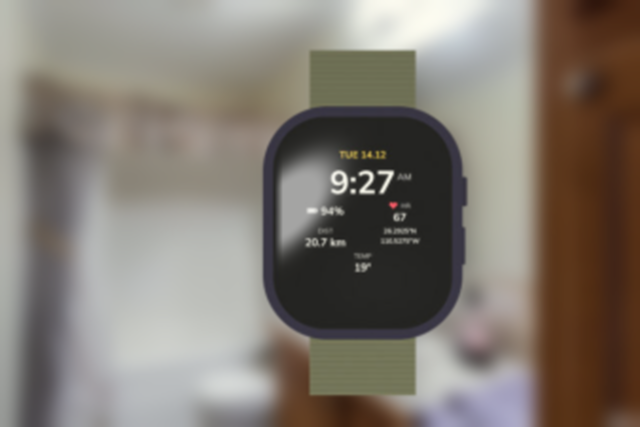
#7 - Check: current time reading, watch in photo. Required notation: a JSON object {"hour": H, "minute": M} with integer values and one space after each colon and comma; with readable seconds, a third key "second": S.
{"hour": 9, "minute": 27}
